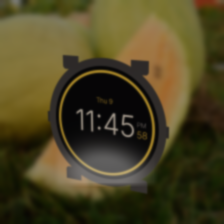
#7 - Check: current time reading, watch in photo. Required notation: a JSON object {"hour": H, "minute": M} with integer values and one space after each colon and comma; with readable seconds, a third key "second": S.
{"hour": 11, "minute": 45}
